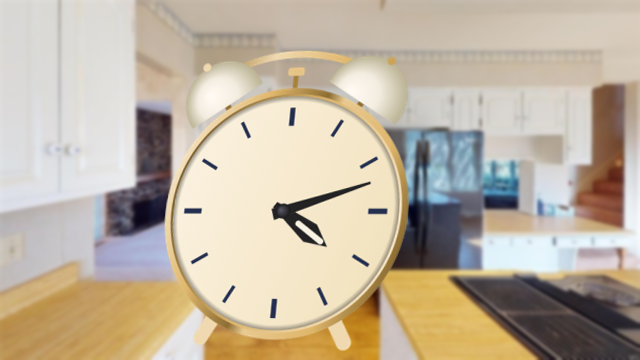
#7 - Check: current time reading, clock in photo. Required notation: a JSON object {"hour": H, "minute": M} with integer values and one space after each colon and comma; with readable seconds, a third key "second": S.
{"hour": 4, "minute": 12}
